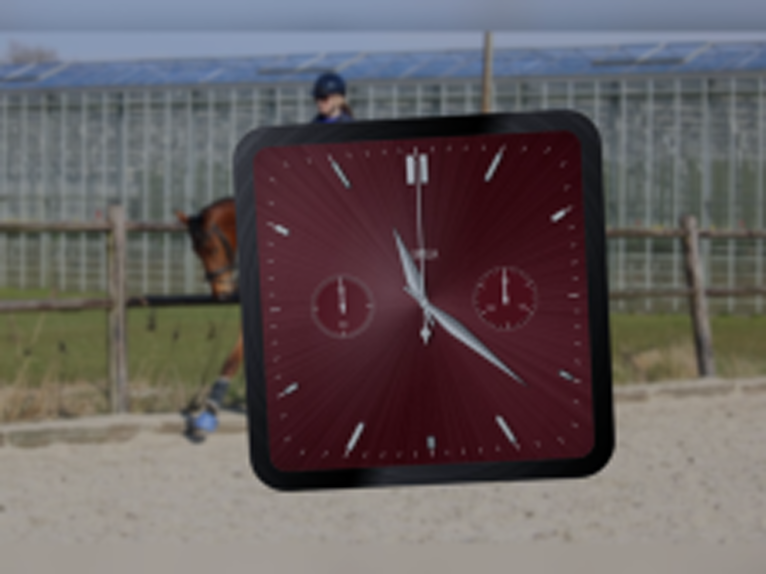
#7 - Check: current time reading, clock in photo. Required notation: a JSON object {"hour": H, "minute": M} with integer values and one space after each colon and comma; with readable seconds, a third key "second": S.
{"hour": 11, "minute": 22}
